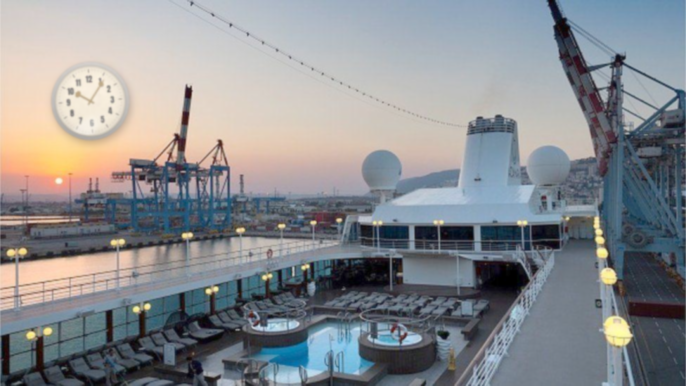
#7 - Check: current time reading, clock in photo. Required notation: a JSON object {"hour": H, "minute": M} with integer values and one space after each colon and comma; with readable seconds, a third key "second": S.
{"hour": 10, "minute": 6}
